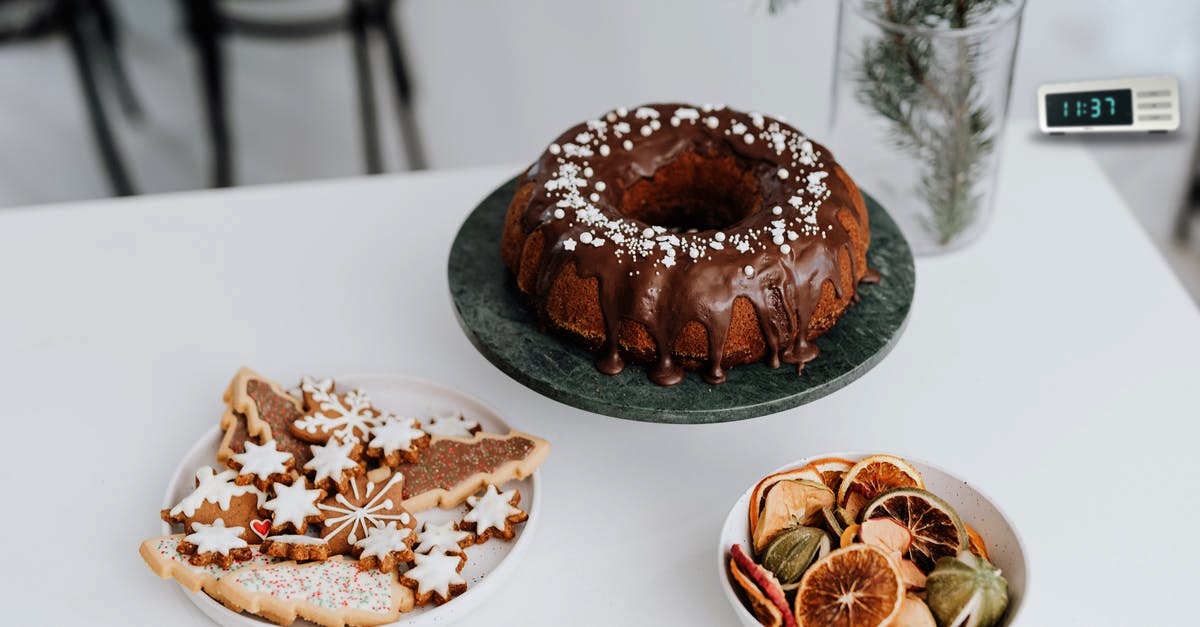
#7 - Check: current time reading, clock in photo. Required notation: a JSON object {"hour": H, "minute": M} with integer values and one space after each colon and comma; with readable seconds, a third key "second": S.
{"hour": 11, "minute": 37}
